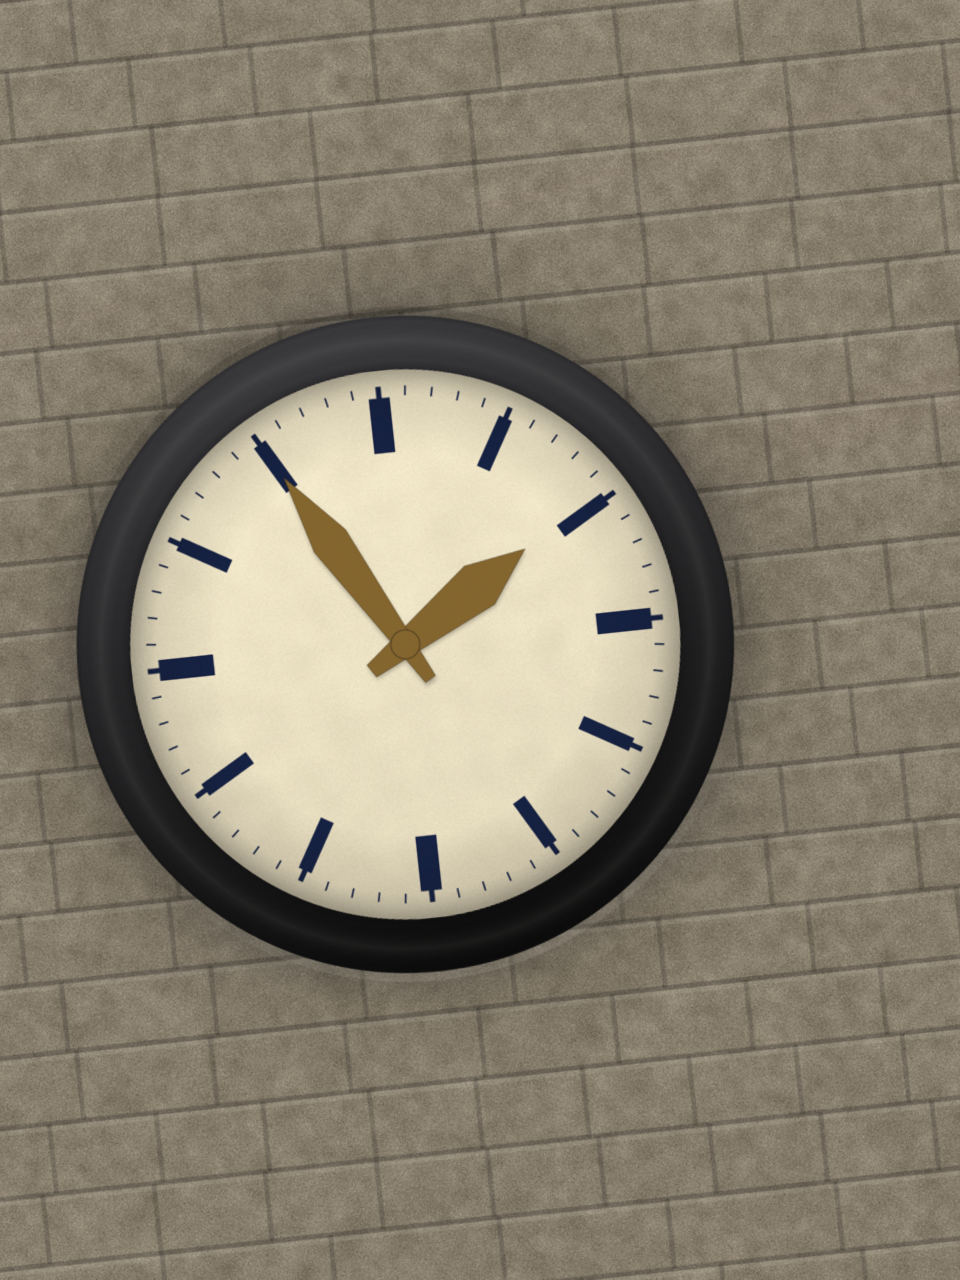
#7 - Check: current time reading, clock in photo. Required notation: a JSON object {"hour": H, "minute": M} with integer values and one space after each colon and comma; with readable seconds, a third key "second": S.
{"hour": 1, "minute": 55}
